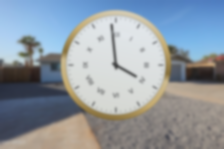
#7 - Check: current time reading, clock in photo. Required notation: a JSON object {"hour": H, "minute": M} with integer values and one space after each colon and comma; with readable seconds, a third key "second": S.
{"hour": 3, "minute": 59}
